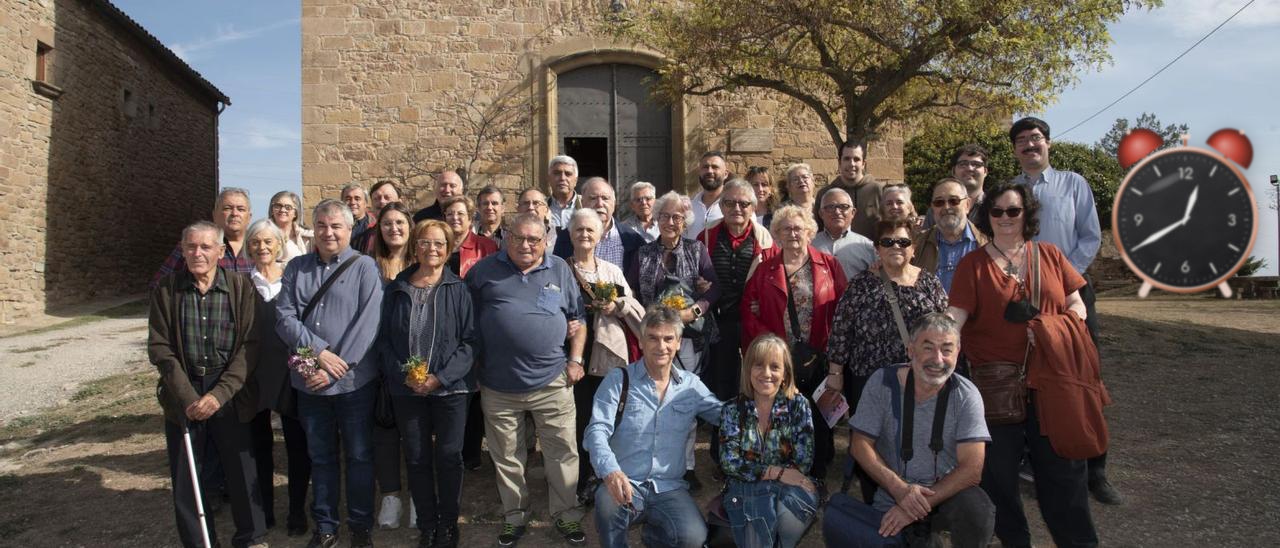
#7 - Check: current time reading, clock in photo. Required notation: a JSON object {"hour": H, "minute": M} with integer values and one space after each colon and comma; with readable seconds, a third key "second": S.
{"hour": 12, "minute": 40}
